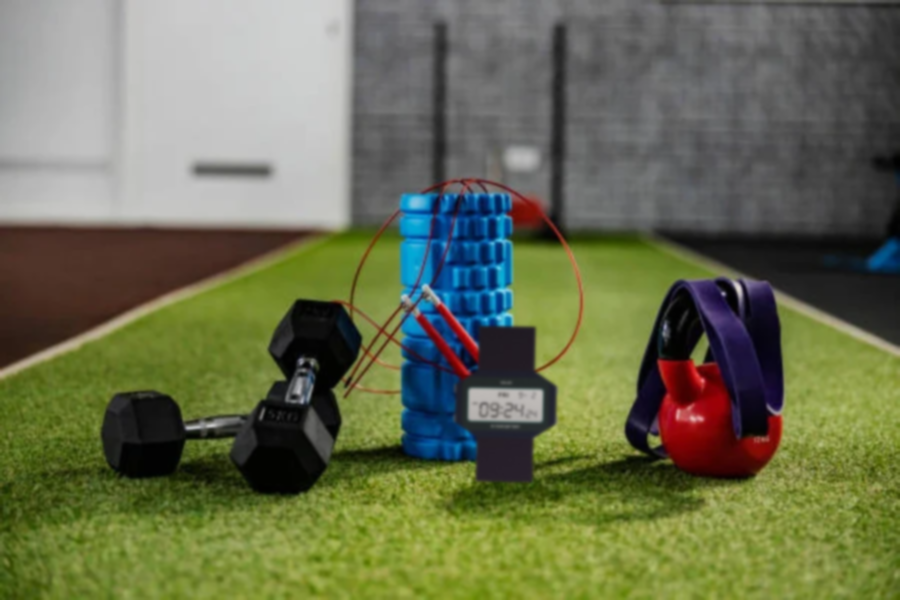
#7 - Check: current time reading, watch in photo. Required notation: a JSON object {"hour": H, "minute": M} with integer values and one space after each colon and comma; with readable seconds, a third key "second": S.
{"hour": 9, "minute": 24}
